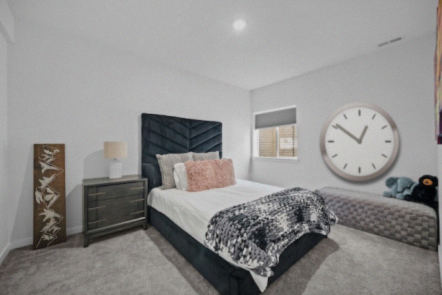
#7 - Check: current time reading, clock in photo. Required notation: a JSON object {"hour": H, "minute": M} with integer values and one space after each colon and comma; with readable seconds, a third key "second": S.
{"hour": 12, "minute": 51}
